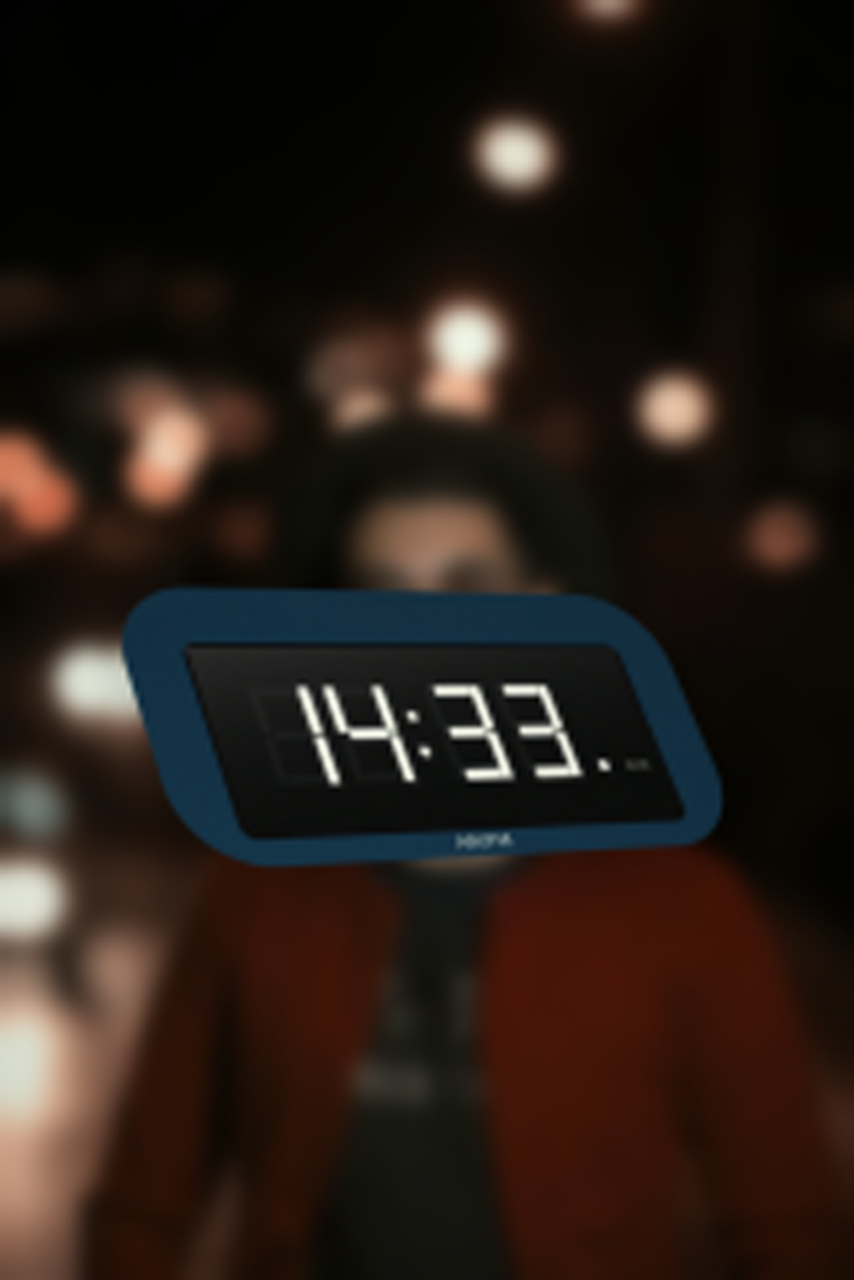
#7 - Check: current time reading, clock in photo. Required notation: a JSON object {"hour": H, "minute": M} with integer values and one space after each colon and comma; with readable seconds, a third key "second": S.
{"hour": 14, "minute": 33}
